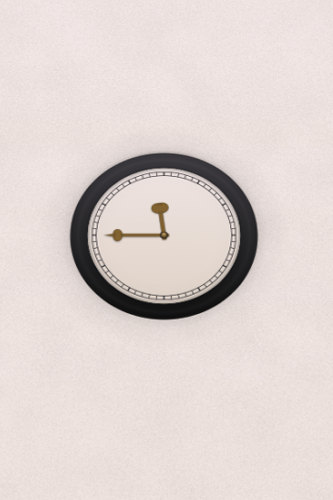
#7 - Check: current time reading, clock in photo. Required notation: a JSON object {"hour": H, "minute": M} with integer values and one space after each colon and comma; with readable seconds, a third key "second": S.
{"hour": 11, "minute": 45}
